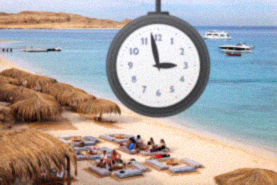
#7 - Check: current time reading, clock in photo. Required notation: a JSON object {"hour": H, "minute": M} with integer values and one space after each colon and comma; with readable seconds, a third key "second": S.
{"hour": 2, "minute": 58}
